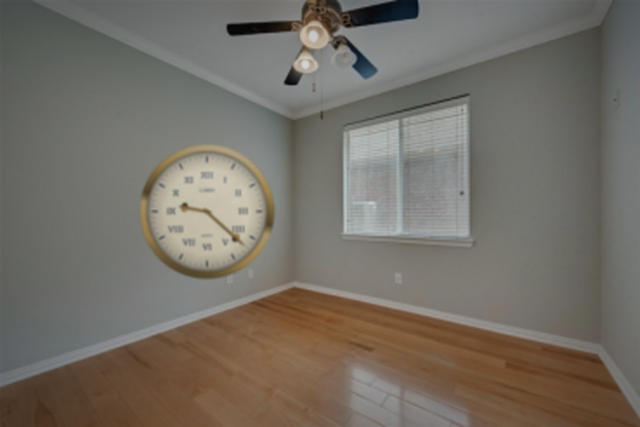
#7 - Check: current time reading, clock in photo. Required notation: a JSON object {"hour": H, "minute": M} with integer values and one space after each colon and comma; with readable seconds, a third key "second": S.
{"hour": 9, "minute": 22}
